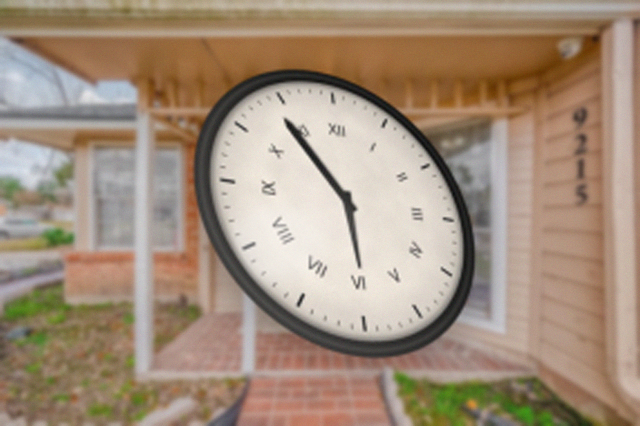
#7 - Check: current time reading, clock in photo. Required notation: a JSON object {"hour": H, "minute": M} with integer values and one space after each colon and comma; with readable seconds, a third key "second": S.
{"hour": 5, "minute": 54}
